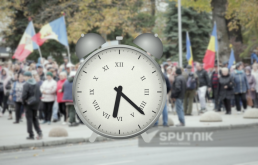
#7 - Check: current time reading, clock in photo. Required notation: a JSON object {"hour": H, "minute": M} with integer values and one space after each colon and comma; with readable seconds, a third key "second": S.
{"hour": 6, "minute": 22}
